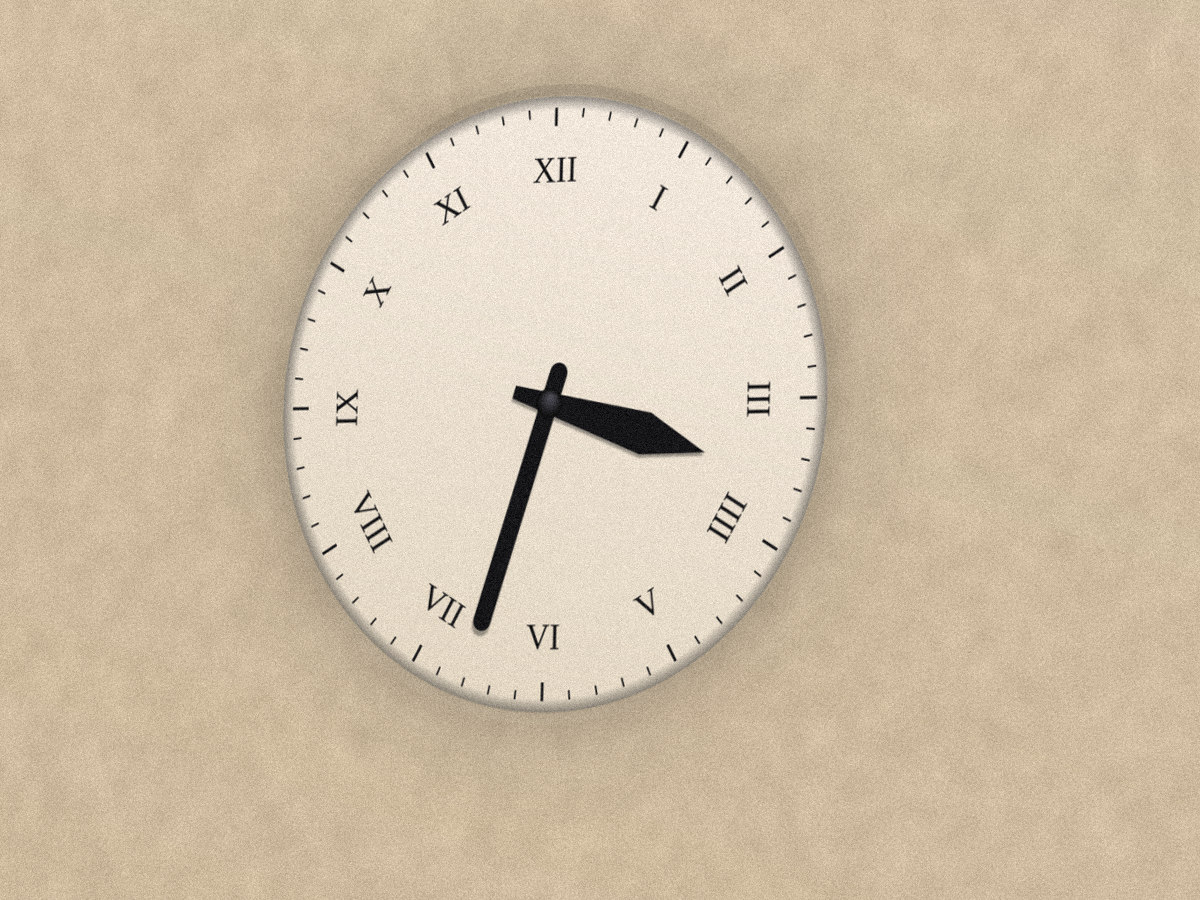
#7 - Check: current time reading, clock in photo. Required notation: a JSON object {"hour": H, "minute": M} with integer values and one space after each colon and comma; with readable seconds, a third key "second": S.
{"hour": 3, "minute": 33}
